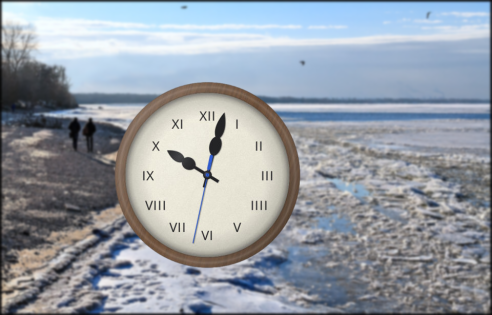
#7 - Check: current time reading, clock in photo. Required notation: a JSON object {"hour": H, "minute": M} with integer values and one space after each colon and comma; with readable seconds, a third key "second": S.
{"hour": 10, "minute": 2, "second": 32}
